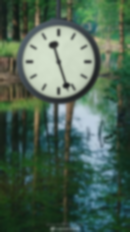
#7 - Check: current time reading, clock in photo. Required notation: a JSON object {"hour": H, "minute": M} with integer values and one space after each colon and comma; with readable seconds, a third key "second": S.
{"hour": 11, "minute": 27}
